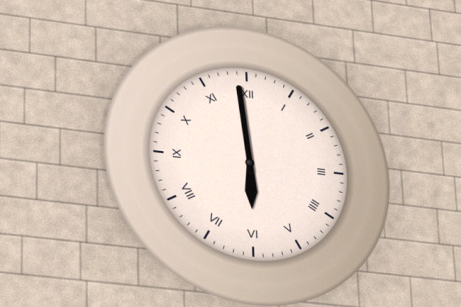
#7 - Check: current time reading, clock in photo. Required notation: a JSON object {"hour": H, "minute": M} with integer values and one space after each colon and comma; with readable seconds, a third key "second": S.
{"hour": 5, "minute": 59}
